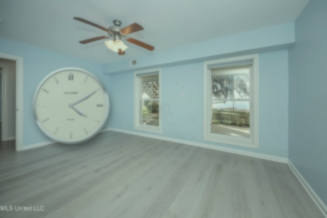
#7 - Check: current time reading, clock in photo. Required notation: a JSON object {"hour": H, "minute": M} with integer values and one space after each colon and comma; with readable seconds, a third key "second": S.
{"hour": 4, "minute": 10}
